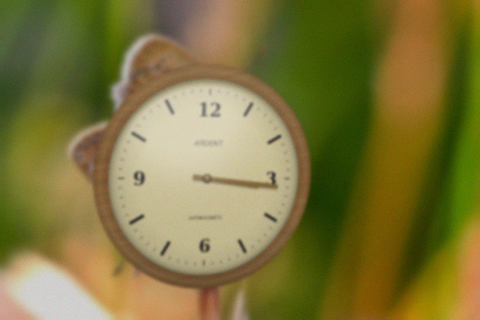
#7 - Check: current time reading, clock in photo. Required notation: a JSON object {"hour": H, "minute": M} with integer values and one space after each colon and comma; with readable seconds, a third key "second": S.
{"hour": 3, "minute": 16}
